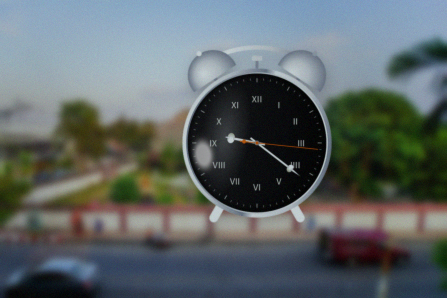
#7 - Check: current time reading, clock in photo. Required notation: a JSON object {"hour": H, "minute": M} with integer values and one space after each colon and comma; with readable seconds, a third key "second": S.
{"hour": 9, "minute": 21, "second": 16}
